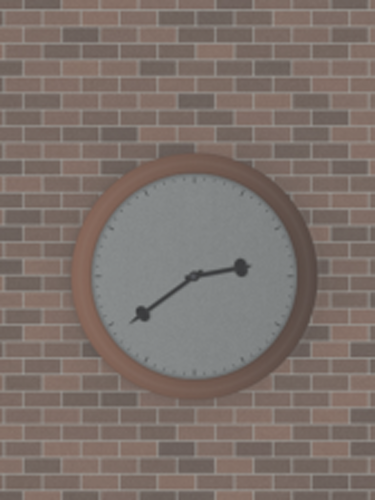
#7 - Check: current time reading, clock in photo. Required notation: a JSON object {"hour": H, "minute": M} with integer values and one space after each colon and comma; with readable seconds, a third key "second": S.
{"hour": 2, "minute": 39}
